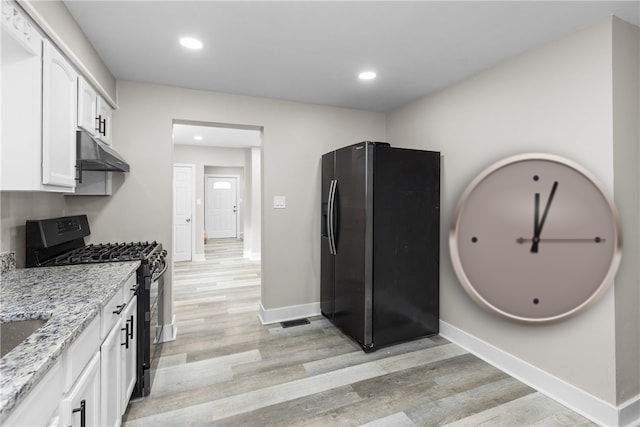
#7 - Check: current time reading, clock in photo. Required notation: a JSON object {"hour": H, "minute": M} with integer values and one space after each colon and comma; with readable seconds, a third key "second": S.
{"hour": 12, "minute": 3, "second": 15}
